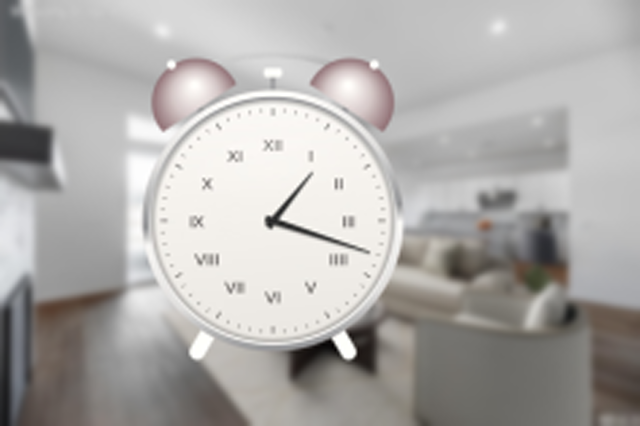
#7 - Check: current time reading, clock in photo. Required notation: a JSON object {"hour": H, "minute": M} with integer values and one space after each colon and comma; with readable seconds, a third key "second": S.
{"hour": 1, "minute": 18}
